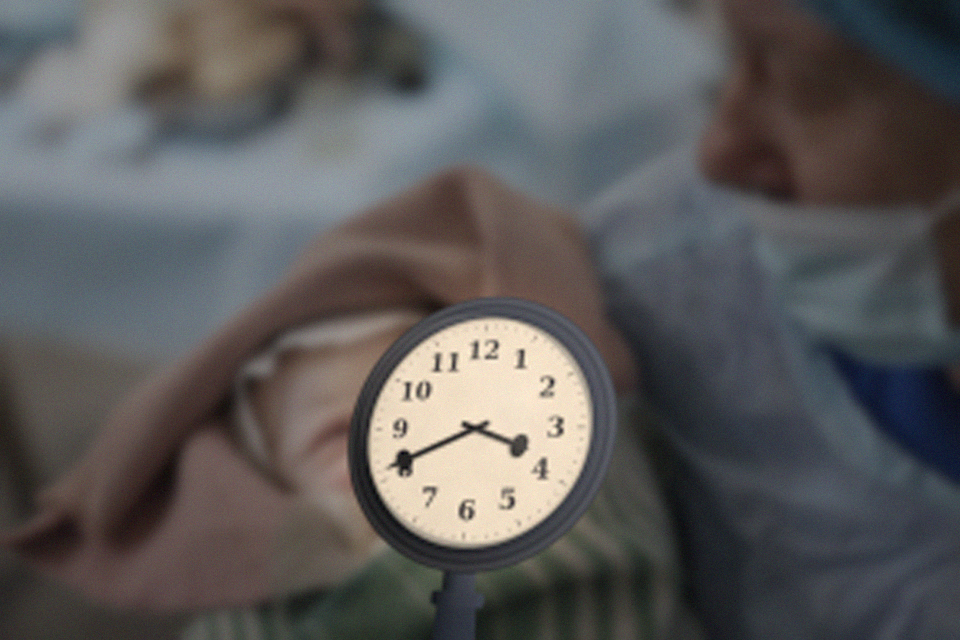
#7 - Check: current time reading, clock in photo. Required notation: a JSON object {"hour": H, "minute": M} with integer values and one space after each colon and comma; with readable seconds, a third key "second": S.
{"hour": 3, "minute": 41}
